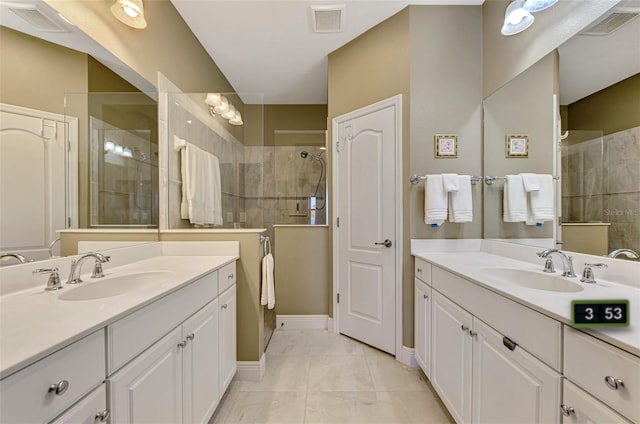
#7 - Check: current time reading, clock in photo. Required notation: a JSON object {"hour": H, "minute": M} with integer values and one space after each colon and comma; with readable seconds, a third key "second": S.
{"hour": 3, "minute": 53}
